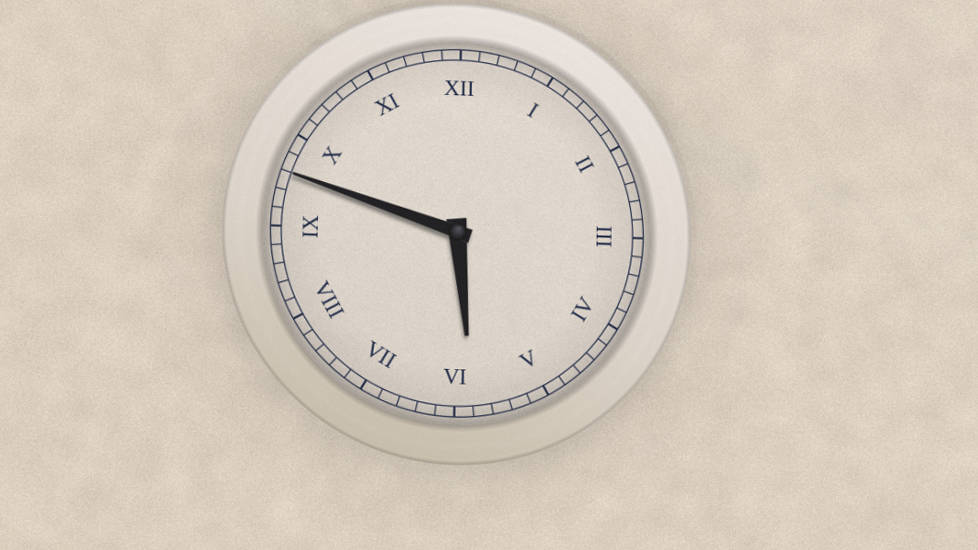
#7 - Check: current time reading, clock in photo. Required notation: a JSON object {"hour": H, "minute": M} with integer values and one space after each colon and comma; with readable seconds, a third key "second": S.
{"hour": 5, "minute": 48}
